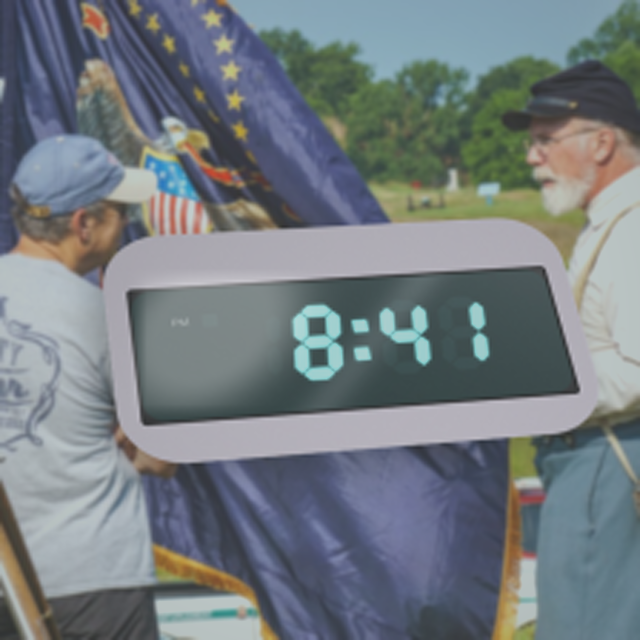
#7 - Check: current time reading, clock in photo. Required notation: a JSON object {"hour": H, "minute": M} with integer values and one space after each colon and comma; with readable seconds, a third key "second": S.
{"hour": 8, "minute": 41}
